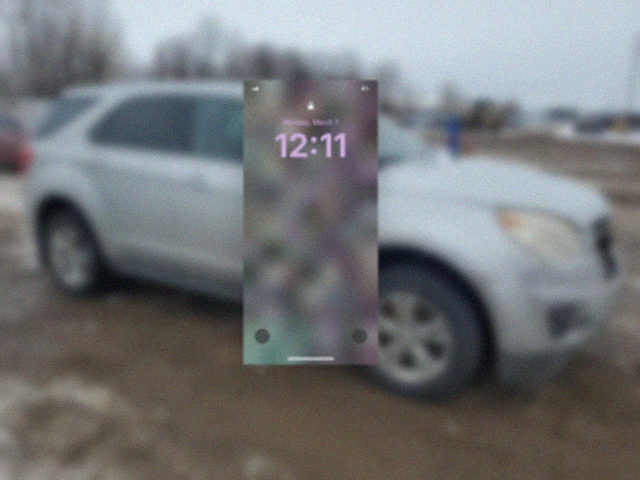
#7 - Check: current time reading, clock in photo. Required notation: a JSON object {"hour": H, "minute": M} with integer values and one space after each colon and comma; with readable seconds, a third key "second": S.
{"hour": 12, "minute": 11}
